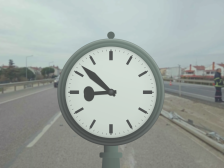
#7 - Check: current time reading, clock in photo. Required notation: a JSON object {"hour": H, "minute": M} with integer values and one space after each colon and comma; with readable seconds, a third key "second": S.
{"hour": 8, "minute": 52}
